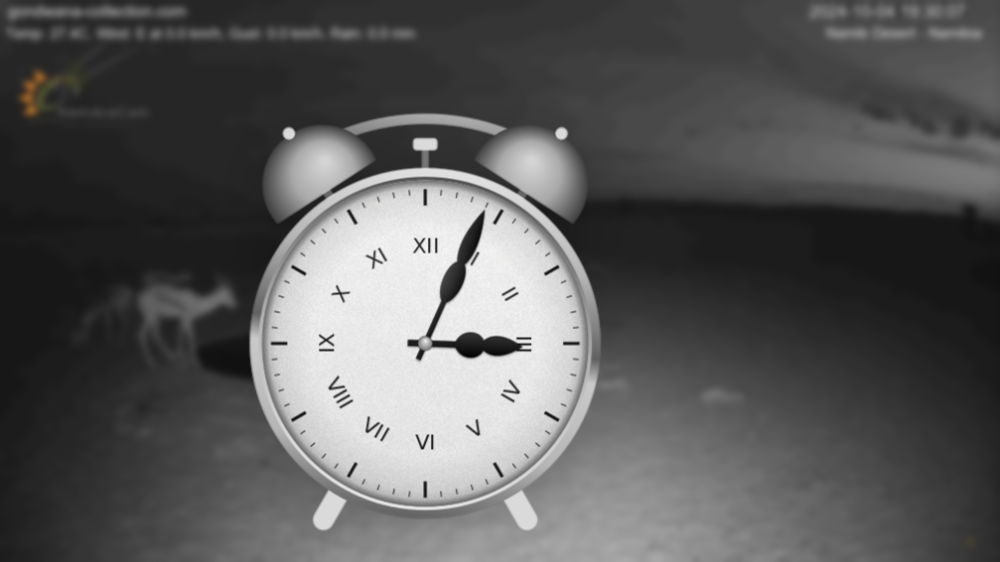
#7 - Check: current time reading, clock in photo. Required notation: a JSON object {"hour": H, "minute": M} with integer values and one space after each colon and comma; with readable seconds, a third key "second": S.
{"hour": 3, "minute": 4}
